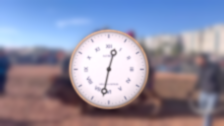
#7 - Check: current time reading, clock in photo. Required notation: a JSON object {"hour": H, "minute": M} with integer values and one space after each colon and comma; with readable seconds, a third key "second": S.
{"hour": 12, "minute": 32}
